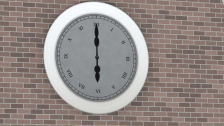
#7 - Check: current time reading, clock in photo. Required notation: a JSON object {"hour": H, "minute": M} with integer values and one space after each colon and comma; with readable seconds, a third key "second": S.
{"hour": 6, "minute": 0}
